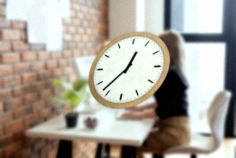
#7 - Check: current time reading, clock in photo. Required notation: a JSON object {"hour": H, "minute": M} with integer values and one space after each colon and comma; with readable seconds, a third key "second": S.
{"hour": 12, "minute": 37}
